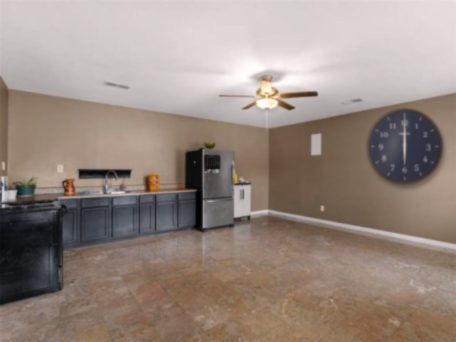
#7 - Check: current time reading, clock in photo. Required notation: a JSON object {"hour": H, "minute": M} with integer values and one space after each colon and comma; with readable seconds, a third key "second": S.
{"hour": 6, "minute": 0}
